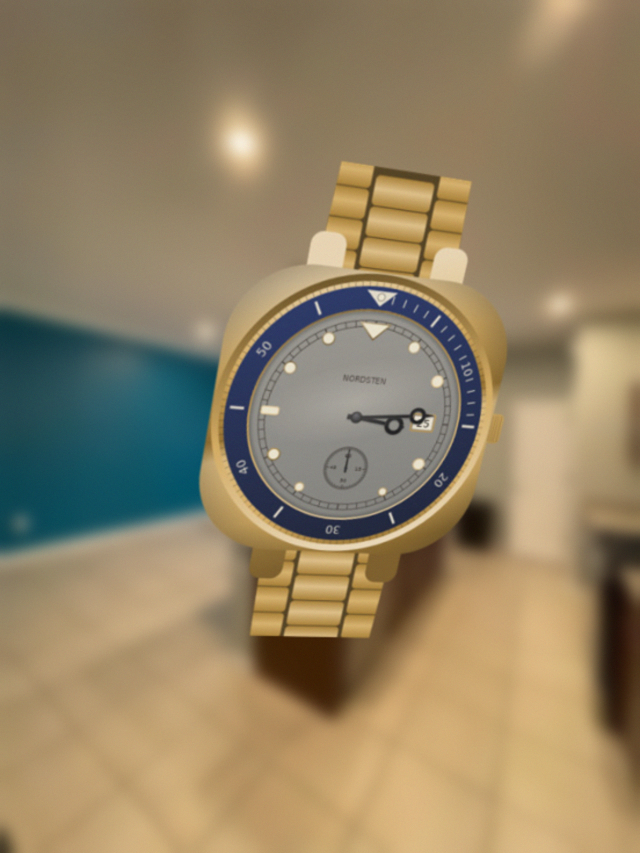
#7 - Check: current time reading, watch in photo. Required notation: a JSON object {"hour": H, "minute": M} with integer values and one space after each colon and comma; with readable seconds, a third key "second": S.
{"hour": 3, "minute": 14}
